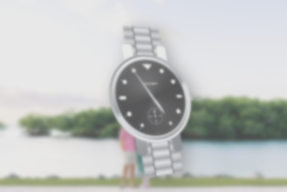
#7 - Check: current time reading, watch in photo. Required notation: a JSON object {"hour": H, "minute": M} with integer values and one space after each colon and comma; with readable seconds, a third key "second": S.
{"hour": 4, "minute": 55}
